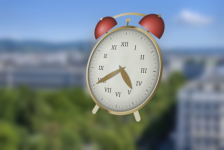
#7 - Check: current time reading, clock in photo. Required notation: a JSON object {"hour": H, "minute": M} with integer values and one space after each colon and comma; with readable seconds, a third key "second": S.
{"hour": 4, "minute": 40}
